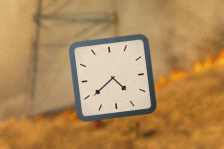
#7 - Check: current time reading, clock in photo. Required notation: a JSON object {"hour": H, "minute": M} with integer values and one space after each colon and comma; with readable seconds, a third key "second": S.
{"hour": 4, "minute": 39}
